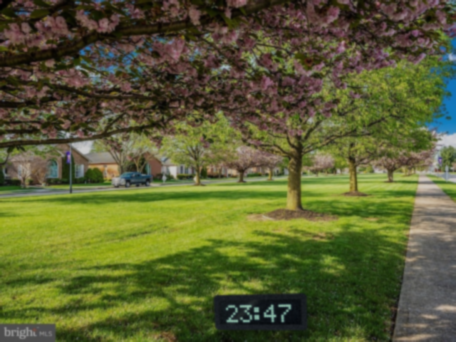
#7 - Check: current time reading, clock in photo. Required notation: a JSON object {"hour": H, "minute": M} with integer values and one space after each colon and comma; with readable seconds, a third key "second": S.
{"hour": 23, "minute": 47}
